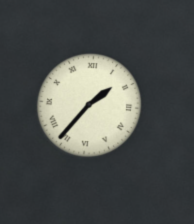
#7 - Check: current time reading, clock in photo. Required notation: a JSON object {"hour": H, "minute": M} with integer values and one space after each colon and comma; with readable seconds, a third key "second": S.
{"hour": 1, "minute": 36}
